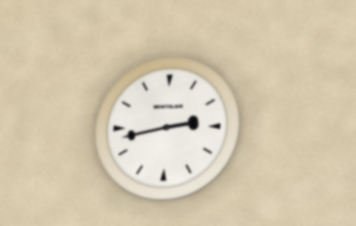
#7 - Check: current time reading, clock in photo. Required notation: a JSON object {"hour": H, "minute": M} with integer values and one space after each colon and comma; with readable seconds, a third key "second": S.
{"hour": 2, "minute": 43}
